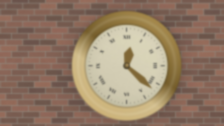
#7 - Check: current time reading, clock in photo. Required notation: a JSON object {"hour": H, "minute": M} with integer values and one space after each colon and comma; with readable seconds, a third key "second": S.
{"hour": 12, "minute": 22}
